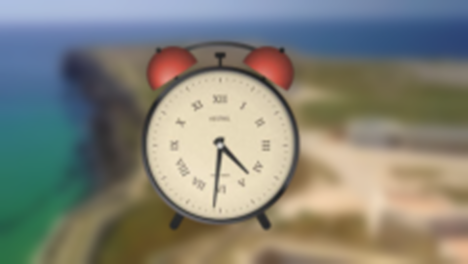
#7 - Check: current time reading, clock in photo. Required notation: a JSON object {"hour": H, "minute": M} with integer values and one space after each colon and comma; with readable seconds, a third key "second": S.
{"hour": 4, "minute": 31}
